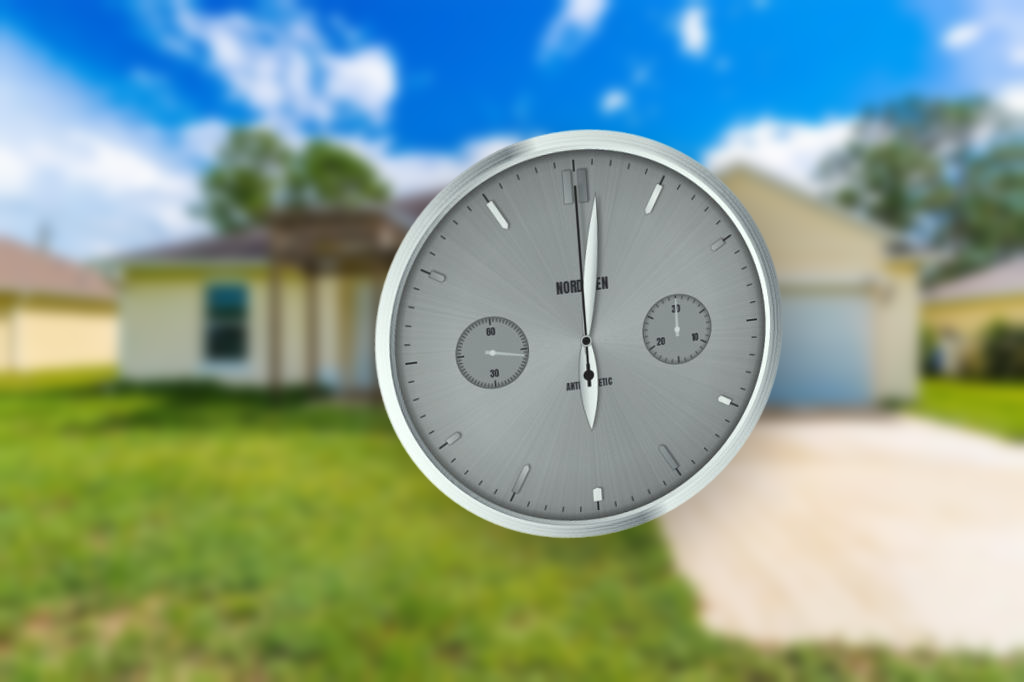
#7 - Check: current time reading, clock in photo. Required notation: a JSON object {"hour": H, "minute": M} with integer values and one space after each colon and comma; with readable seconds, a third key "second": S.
{"hour": 6, "minute": 1, "second": 17}
